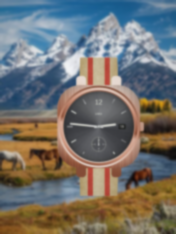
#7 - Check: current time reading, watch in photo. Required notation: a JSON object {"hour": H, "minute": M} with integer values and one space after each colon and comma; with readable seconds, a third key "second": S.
{"hour": 2, "minute": 46}
